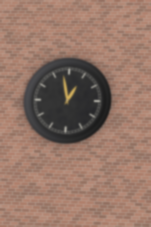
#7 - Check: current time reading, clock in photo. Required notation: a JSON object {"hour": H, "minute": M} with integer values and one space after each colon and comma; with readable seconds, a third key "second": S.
{"hour": 12, "minute": 58}
